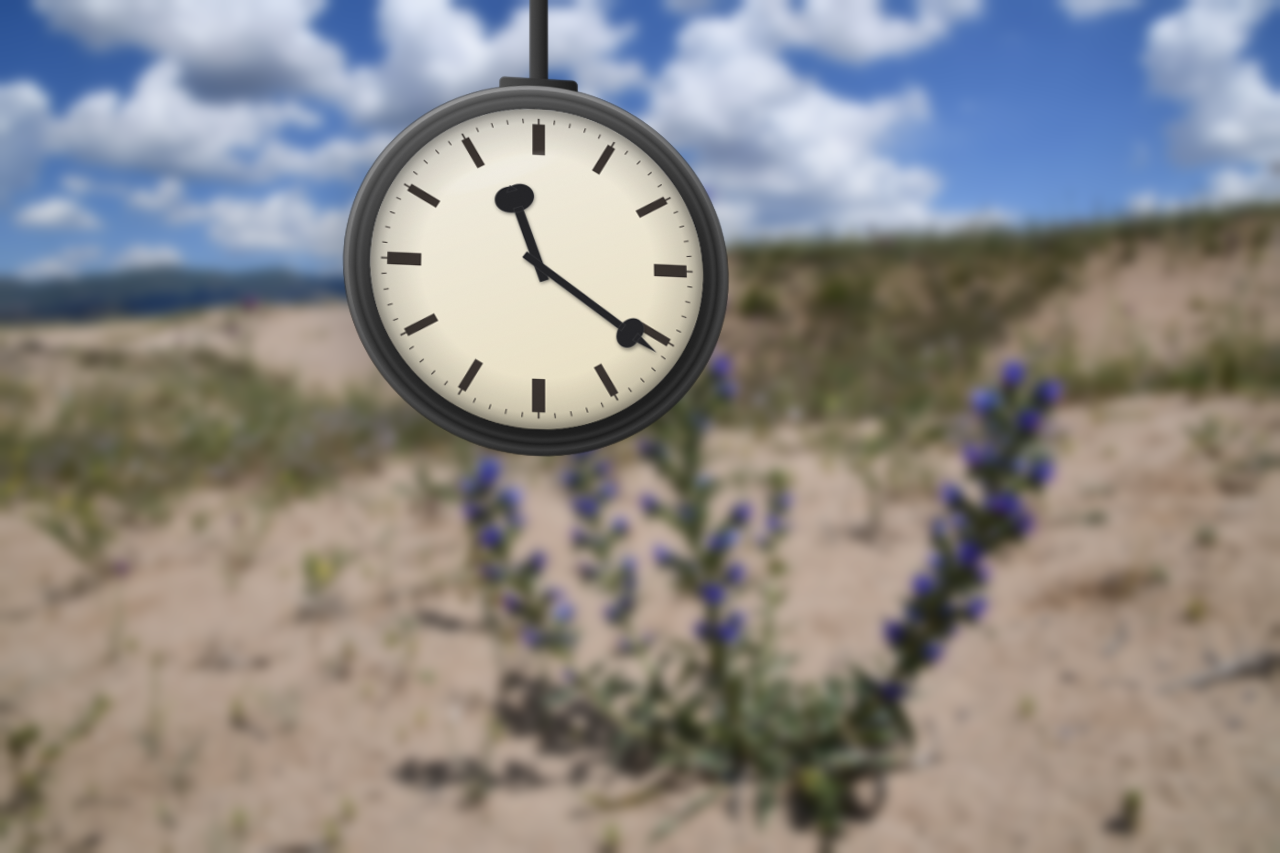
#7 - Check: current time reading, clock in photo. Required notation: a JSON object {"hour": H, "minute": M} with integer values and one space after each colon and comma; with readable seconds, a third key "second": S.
{"hour": 11, "minute": 21}
